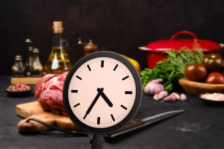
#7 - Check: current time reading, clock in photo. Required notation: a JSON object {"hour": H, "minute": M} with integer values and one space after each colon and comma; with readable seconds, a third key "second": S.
{"hour": 4, "minute": 35}
